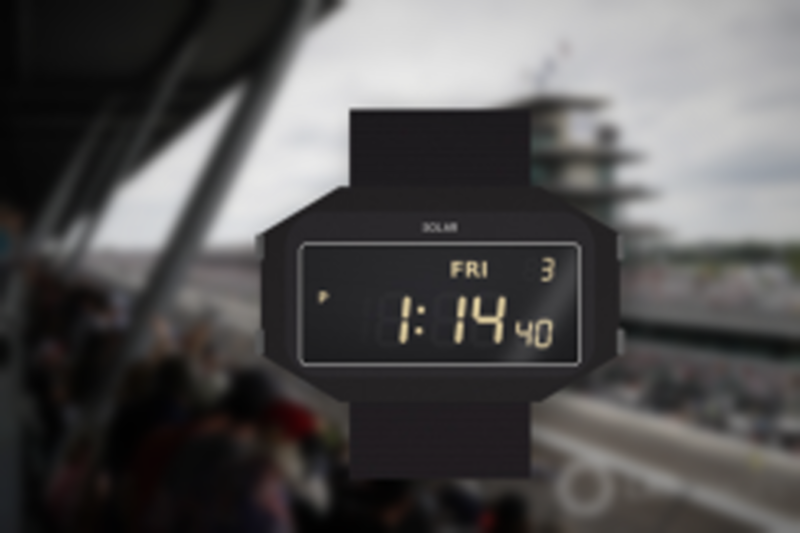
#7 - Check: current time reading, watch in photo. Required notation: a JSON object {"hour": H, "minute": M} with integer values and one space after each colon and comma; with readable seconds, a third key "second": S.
{"hour": 1, "minute": 14, "second": 40}
